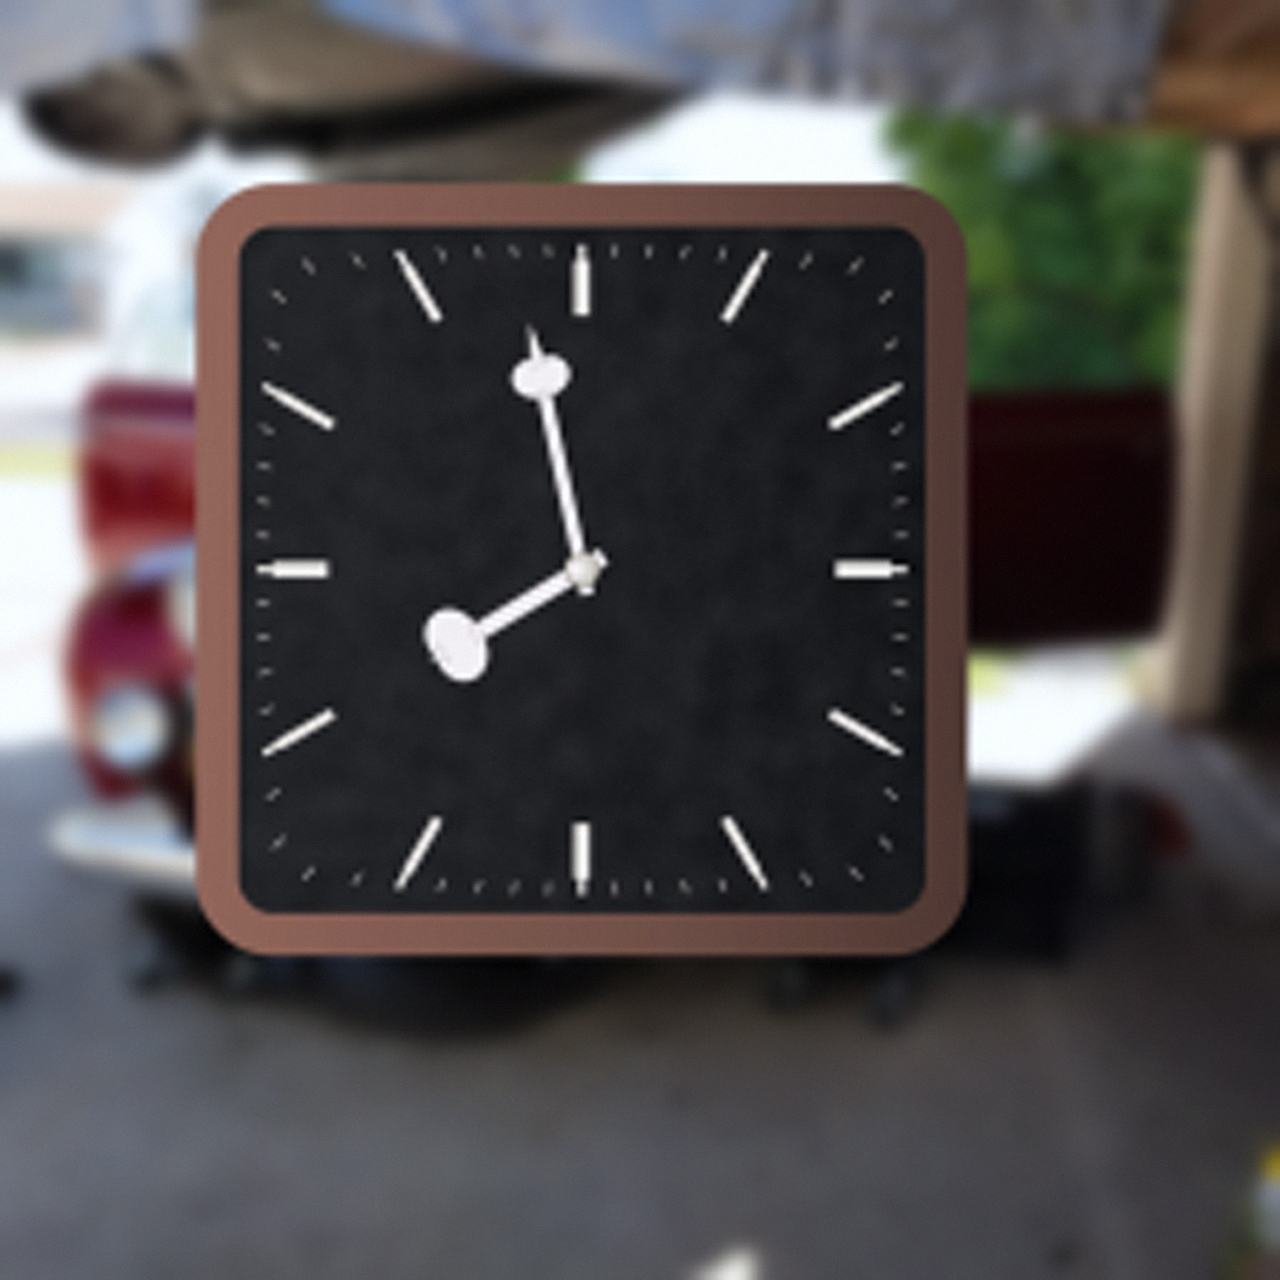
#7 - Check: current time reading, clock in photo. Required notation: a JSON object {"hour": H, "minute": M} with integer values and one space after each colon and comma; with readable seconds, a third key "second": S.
{"hour": 7, "minute": 58}
